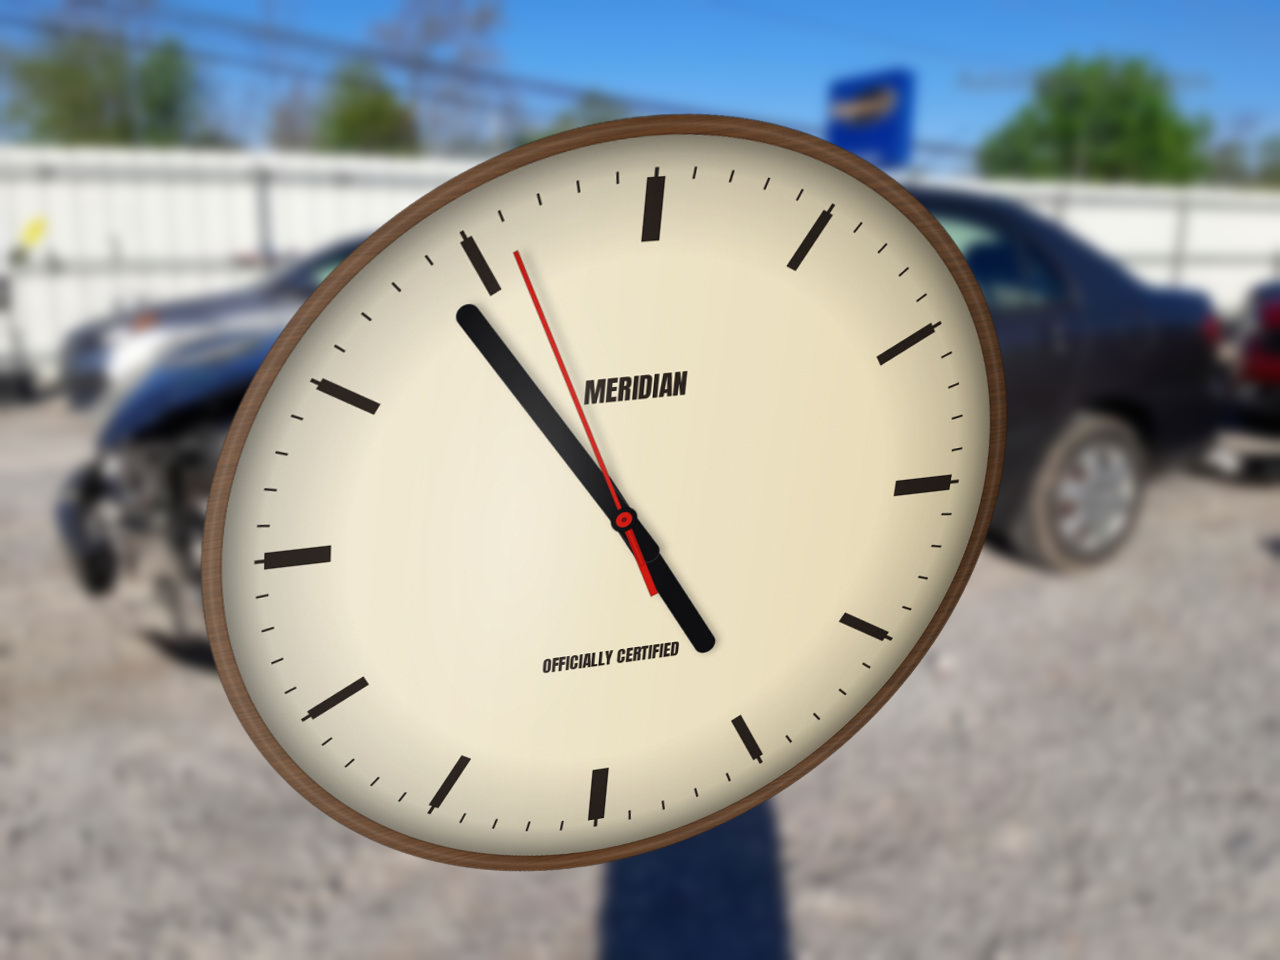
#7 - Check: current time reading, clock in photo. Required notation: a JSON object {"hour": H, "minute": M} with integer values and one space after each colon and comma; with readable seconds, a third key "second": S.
{"hour": 4, "minute": 53, "second": 56}
